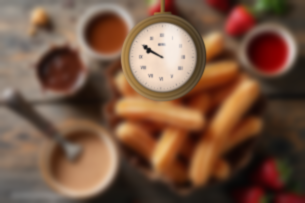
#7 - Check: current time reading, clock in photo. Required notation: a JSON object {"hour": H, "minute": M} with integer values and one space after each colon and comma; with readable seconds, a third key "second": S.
{"hour": 9, "minute": 50}
